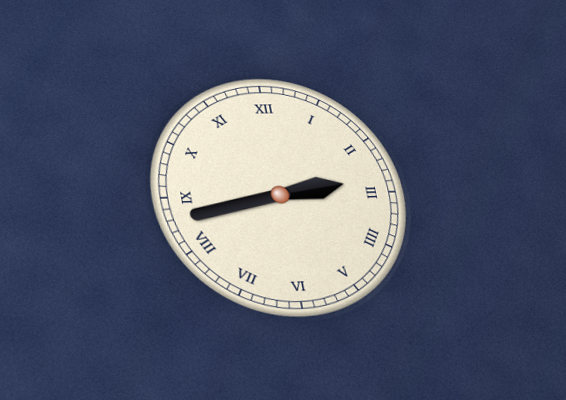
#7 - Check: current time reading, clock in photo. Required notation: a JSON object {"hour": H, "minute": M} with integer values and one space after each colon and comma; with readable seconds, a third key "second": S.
{"hour": 2, "minute": 43}
